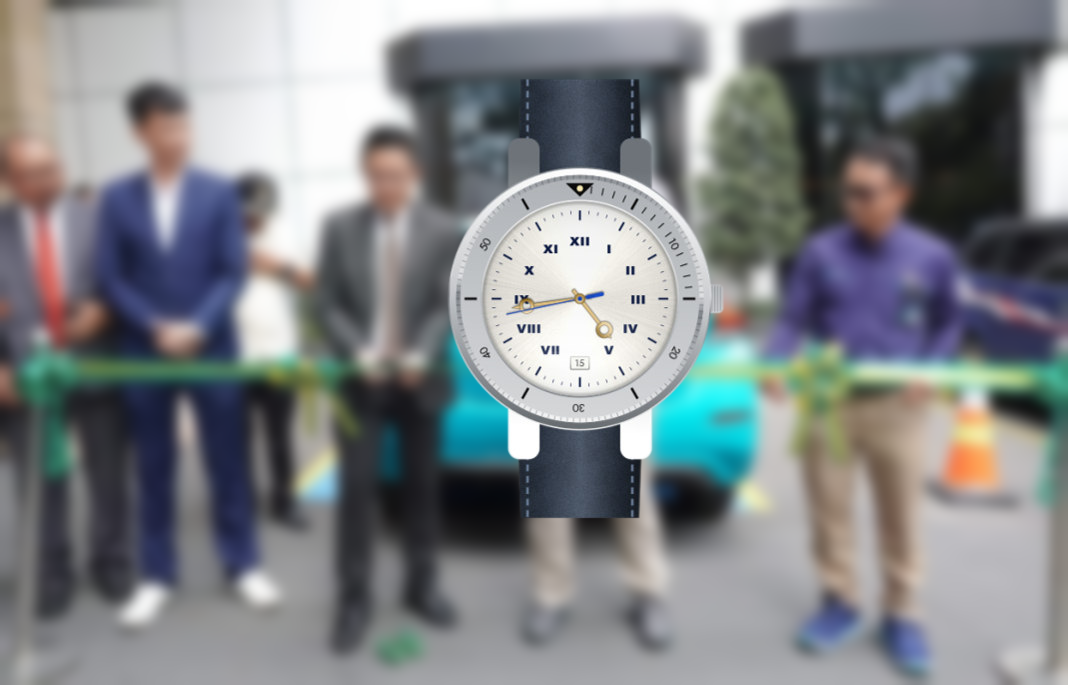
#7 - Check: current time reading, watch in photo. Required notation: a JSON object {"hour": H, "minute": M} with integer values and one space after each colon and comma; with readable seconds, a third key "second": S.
{"hour": 4, "minute": 43, "second": 43}
